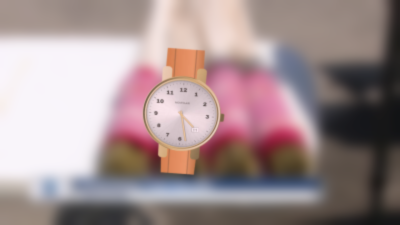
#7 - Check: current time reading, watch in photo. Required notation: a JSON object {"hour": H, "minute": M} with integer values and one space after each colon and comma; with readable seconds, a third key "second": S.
{"hour": 4, "minute": 28}
